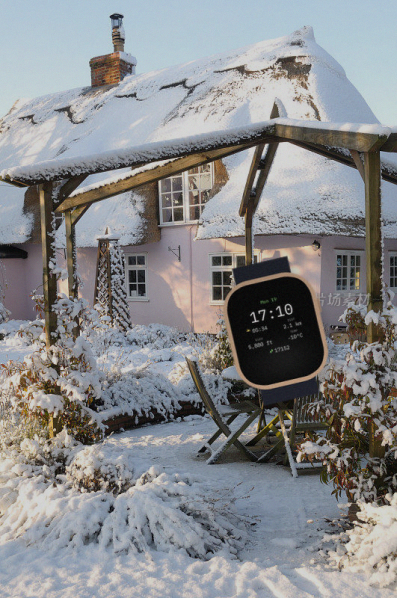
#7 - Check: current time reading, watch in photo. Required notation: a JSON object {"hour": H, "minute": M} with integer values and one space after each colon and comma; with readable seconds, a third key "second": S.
{"hour": 17, "minute": 10}
